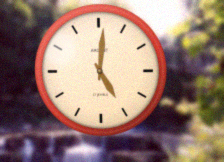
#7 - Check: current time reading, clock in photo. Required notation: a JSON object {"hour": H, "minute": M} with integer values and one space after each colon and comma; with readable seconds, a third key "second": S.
{"hour": 5, "minute": 1}
